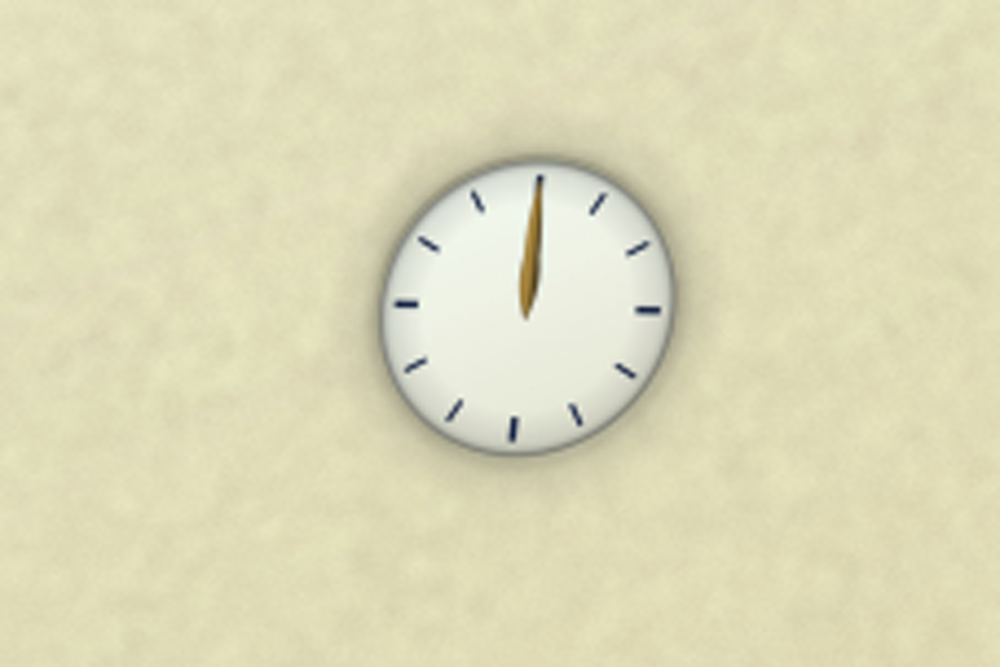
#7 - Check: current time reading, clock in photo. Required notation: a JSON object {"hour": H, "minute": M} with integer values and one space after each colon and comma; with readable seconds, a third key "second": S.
{"hour": 12, "minute": 0}
